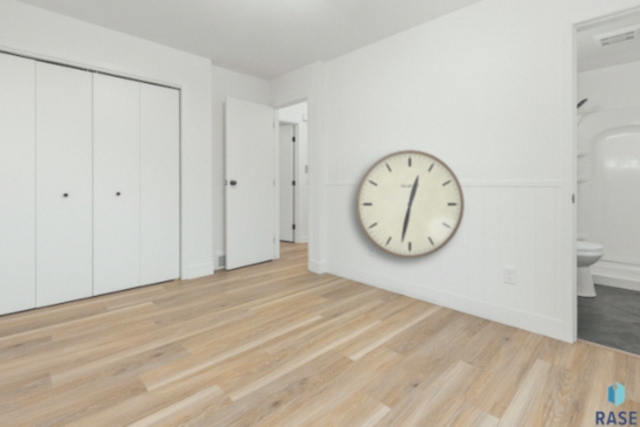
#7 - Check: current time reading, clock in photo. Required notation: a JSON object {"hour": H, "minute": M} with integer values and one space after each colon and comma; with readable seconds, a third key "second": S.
{"hour": 12, "minute": 32}
